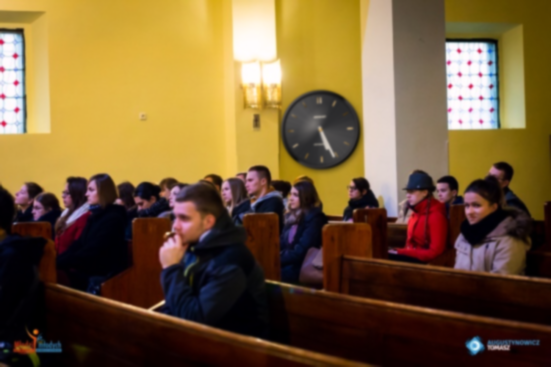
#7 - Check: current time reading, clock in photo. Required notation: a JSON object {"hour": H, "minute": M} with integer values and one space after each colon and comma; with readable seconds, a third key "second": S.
{"hour": 5, "minute": 26}
